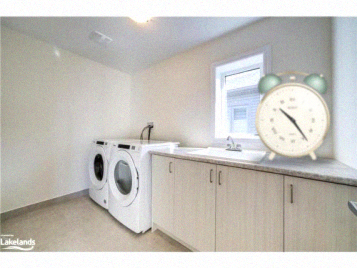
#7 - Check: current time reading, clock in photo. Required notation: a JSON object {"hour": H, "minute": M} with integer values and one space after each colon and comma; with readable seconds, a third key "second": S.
{"hour": 10, "minute": 24}
